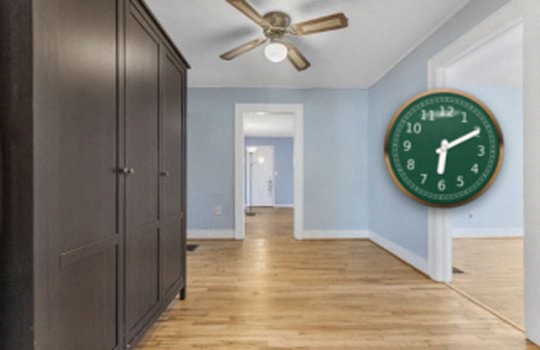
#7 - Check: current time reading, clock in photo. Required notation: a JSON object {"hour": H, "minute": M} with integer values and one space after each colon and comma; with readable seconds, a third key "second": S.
{"hour": 6, "minute": 10}
